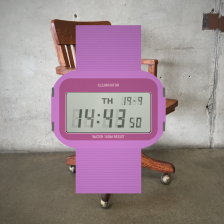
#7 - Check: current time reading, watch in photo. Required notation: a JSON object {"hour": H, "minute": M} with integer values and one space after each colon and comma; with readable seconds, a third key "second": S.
{"hour": 14, "minute": 43, "second": 50}
